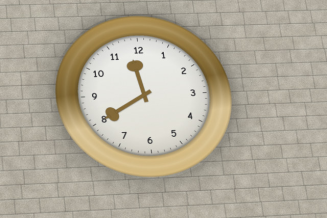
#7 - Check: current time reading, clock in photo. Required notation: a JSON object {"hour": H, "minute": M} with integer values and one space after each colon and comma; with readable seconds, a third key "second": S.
{"hour": 11, "minute": 40}
